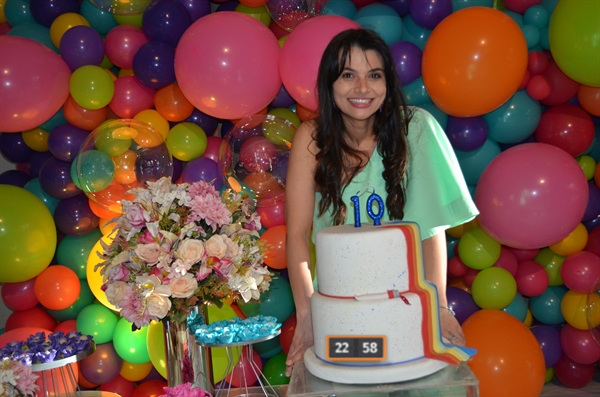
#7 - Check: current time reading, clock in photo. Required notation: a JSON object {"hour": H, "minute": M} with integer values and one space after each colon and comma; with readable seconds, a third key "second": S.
{"hour": 22, "minute": 58}
